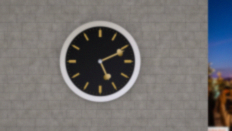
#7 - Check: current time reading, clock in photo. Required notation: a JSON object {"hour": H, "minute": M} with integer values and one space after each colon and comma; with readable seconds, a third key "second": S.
{"hour": 5, "minute": 11}
